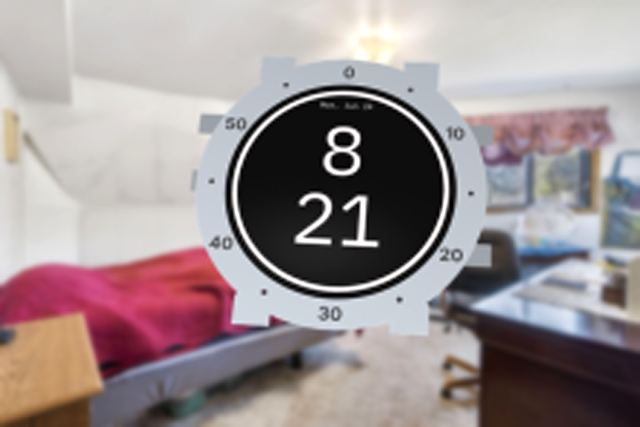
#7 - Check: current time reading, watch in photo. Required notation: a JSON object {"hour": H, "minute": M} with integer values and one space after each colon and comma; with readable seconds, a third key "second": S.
{"hour": 8, "minute": 21}
